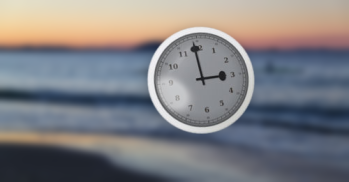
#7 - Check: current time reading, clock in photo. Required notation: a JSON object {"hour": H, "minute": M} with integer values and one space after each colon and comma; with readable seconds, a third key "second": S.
{"hour": 2, "minute": 59}
